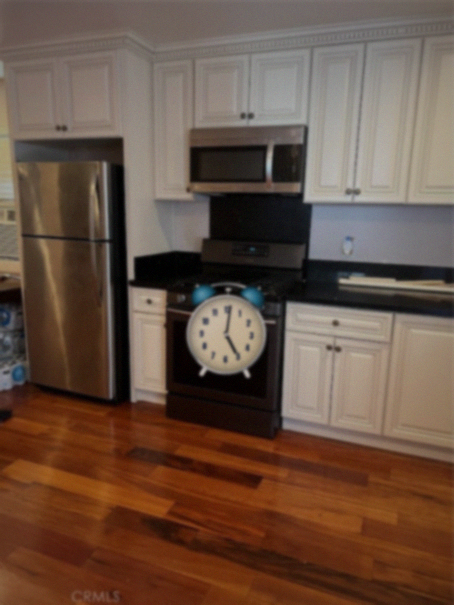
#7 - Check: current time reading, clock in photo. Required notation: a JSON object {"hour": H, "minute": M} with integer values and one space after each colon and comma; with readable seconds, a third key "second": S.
{"hour": 5, "minute": 1}
